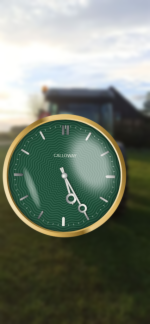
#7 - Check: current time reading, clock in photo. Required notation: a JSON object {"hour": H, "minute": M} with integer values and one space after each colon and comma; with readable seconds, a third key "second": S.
{"hour": 5, "minute": 25}
